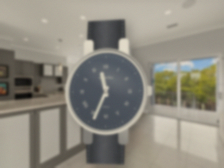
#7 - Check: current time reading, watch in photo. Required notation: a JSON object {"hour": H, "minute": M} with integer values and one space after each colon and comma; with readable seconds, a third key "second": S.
{"hour": 11, "minute": 34}
